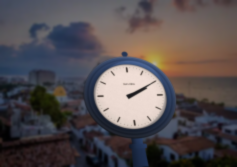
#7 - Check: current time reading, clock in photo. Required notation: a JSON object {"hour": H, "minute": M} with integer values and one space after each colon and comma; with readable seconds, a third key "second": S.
{"hour": 2, "minute": 10}
